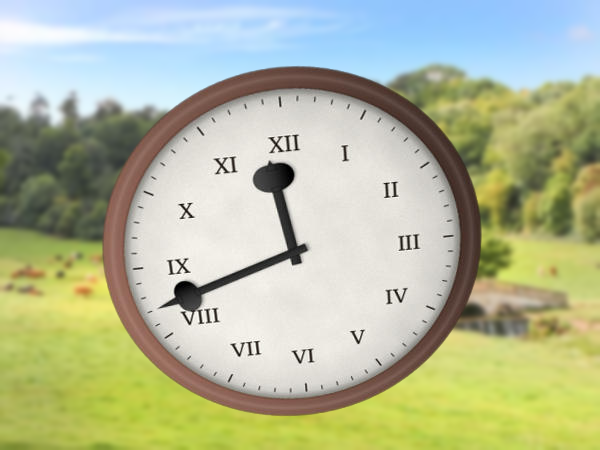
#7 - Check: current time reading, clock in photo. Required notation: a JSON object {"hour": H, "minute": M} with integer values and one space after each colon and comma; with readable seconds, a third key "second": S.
{"hour": 11, "minute": 42}
